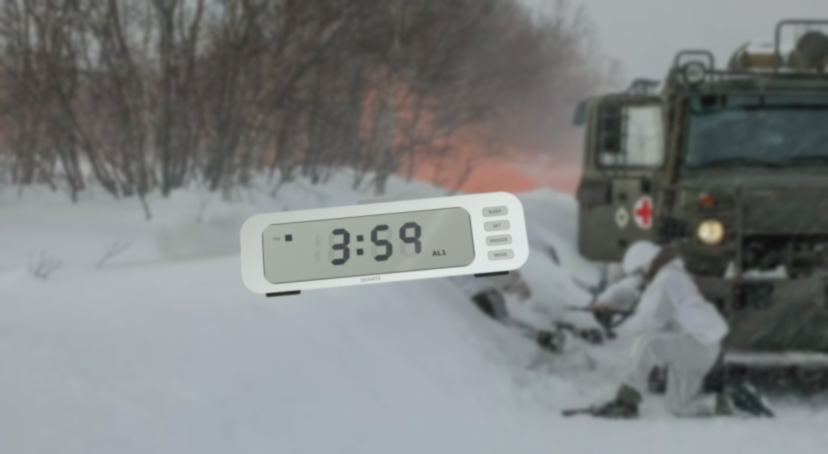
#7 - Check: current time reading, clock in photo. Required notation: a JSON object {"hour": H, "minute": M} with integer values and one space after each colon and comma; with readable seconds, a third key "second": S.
{"hour": 3, "minute": 59}
